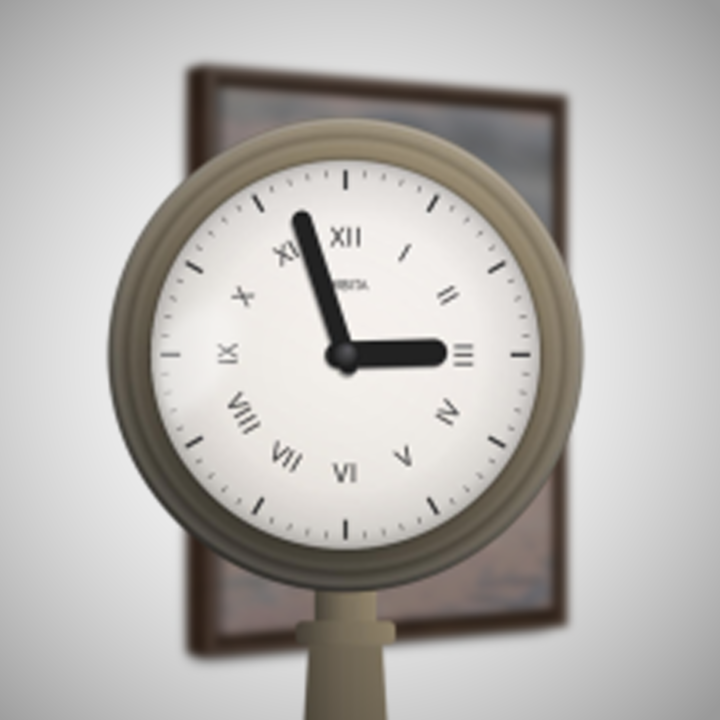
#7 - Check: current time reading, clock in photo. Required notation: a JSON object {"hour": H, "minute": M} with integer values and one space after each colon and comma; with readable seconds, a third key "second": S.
{"hour": 2, "minute": 57}
